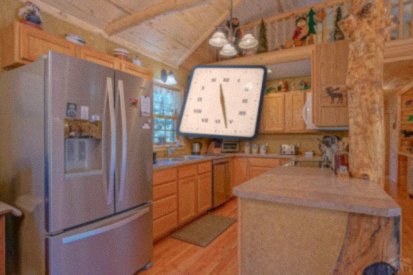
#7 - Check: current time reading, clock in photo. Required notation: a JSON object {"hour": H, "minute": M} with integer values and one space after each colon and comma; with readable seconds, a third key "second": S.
{"hour": 11, "minute": 27}
